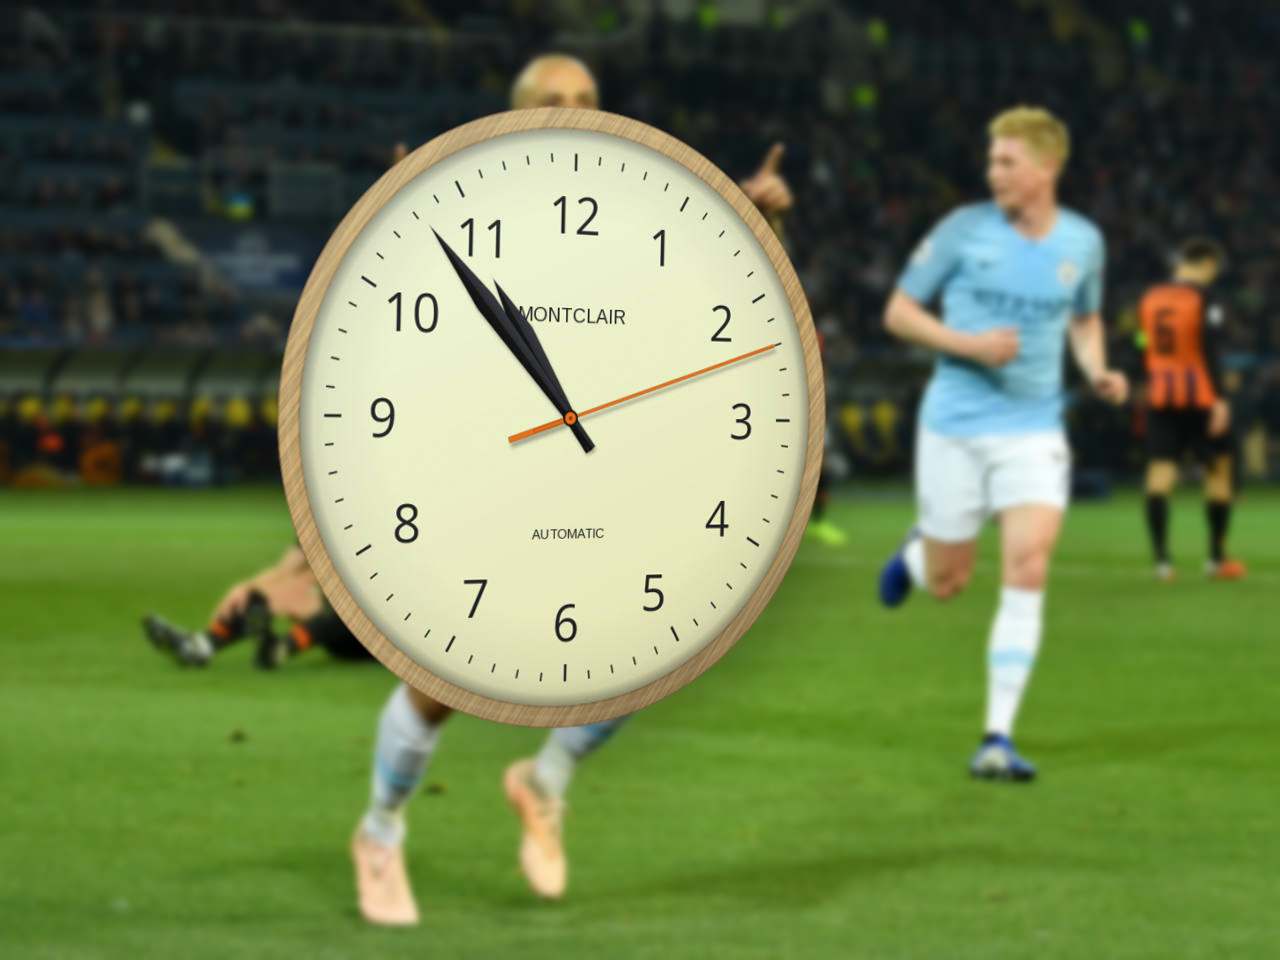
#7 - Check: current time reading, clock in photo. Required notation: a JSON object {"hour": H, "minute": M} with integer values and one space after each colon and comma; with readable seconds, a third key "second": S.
{"hour": 10, "minute": 53, "second": 12}
